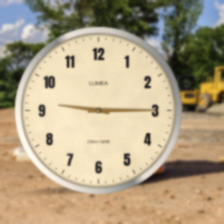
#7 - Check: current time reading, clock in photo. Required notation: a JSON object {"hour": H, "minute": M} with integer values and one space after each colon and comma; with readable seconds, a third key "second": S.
{"hour": 9, "minute": 15}
